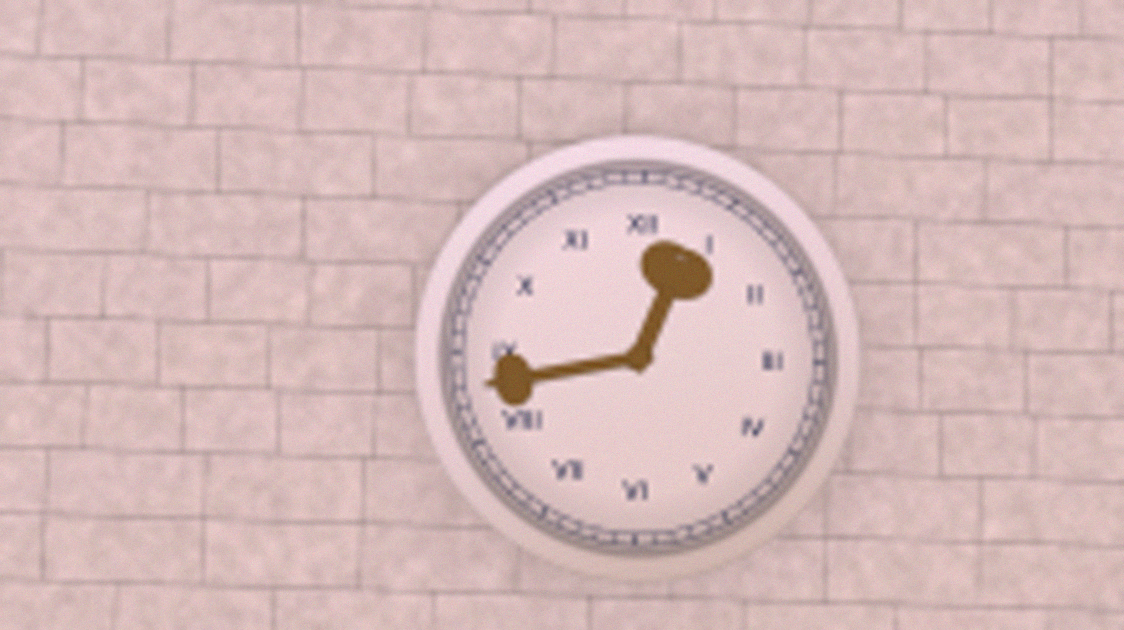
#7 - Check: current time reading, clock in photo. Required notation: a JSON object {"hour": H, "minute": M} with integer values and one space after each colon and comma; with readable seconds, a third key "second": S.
{"hour": 12, "minute": 43}
